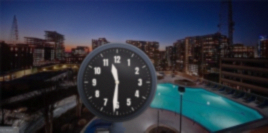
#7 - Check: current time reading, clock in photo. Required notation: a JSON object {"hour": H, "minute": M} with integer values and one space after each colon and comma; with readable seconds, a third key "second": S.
{"hour": 11, "minute": 31}
